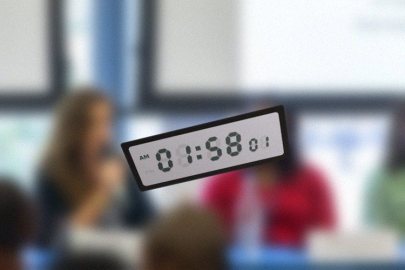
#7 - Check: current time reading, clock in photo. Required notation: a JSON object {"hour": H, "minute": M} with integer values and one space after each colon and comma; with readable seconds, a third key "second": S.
{"hour": 1, "minute": 58, "second": 1}
